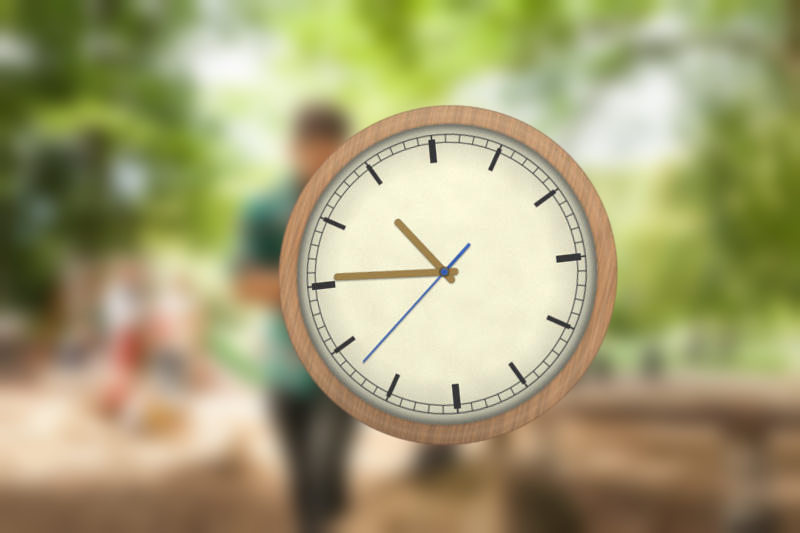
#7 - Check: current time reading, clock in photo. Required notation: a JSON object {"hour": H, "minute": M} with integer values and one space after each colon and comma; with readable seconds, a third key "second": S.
{"hour": 10, "minute": 45, "second": 38}
